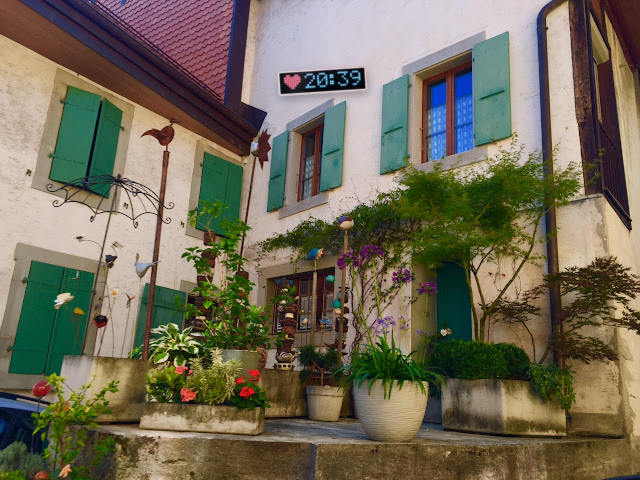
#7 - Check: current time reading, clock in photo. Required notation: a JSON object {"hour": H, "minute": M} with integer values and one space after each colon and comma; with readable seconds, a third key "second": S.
{"hour": 20, "minute": 39}
